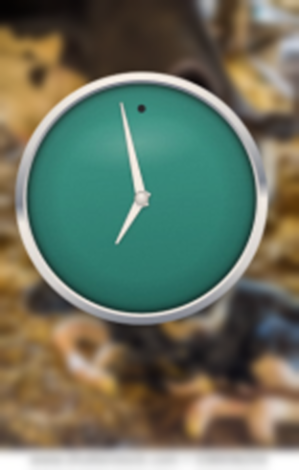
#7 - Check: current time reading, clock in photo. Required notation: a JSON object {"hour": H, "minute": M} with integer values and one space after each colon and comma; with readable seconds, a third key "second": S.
{"hour": 6, "minute": 58}
